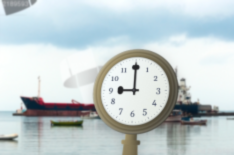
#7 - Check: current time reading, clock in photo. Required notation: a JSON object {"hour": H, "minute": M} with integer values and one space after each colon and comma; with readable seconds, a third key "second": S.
{"hour": 9, "minute": 0}
